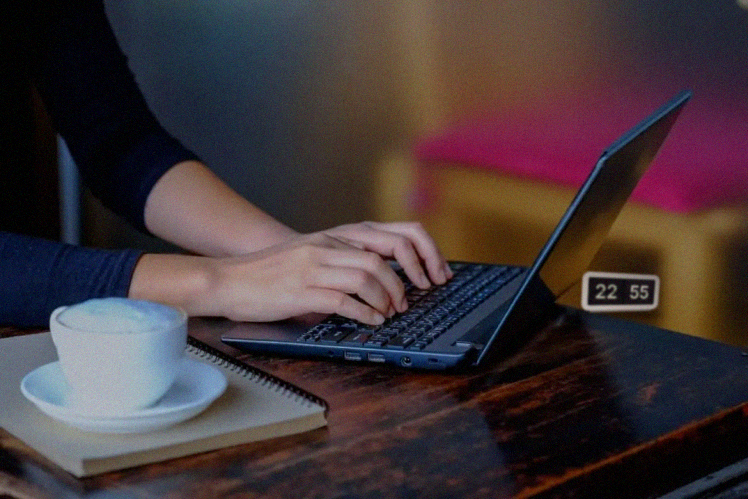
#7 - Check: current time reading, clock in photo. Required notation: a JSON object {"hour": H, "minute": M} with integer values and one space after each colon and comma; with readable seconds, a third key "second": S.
{"hour": 22, "minute": 55}
